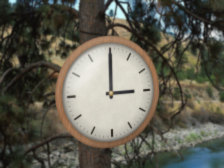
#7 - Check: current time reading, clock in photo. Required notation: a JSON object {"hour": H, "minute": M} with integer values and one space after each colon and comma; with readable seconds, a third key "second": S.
{"hour": 3, "minute": 0}
